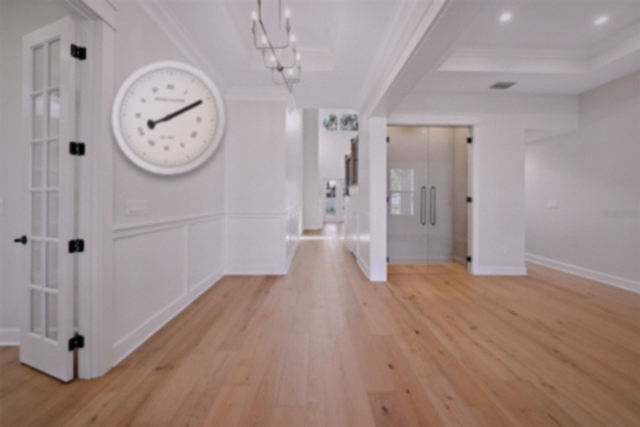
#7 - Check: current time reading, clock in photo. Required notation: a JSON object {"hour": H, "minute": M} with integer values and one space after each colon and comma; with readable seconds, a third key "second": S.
{"hour": 8, "minute": 10}
